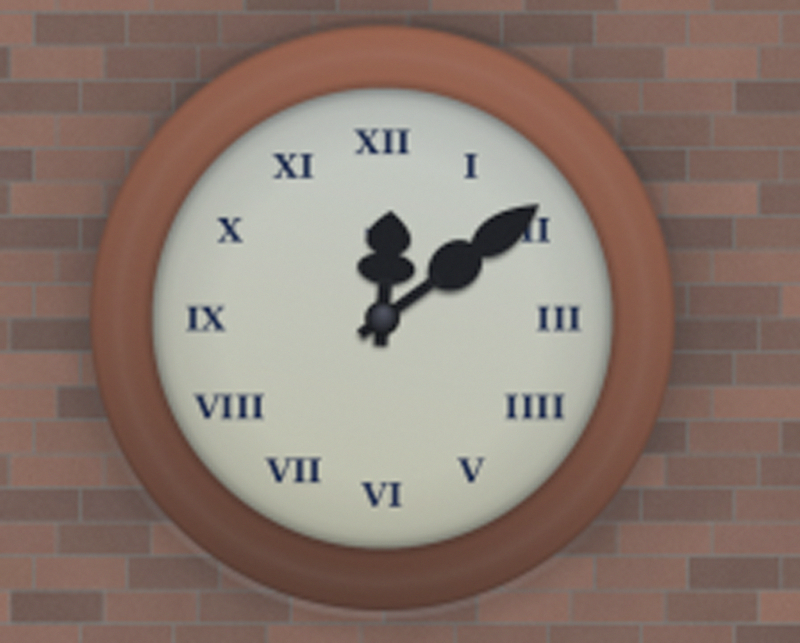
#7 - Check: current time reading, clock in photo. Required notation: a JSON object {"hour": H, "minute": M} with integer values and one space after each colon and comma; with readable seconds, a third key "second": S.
{"hour": 12, "minute": 9}
